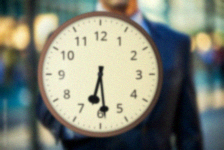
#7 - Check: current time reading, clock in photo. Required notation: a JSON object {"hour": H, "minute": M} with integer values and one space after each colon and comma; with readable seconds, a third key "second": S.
{"hour": 6, "minute": 29}
